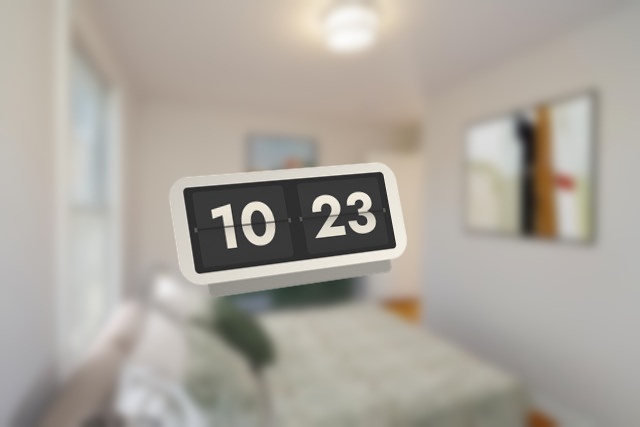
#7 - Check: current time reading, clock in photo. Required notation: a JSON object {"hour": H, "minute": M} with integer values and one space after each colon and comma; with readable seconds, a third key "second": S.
{"hour": 10, "minute": 23}
